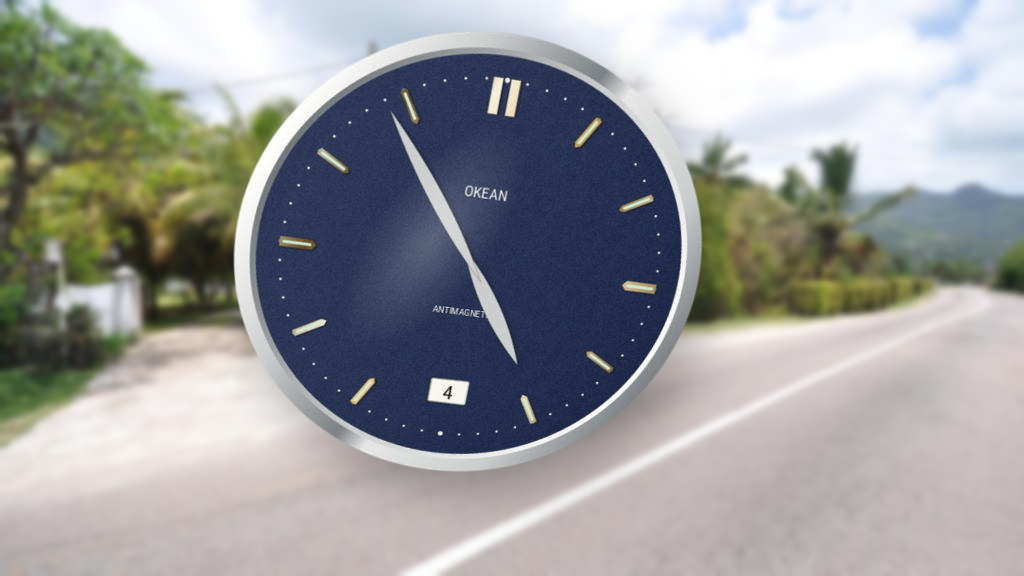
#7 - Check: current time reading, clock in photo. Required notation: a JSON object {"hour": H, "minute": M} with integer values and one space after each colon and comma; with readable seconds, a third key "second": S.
{"hour": 4, "minute": 54}
